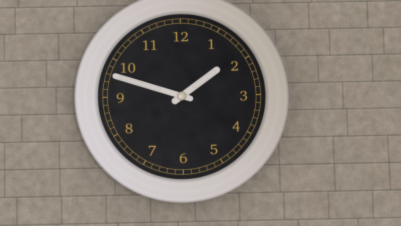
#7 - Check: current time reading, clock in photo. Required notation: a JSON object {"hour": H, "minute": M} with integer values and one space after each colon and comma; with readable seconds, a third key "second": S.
{"hour": 1, "minute": 48}
